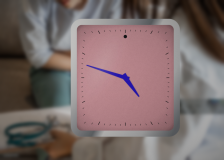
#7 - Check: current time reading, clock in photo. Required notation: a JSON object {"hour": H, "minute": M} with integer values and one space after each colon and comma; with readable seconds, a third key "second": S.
{"hour": 4, "minute": 48}
